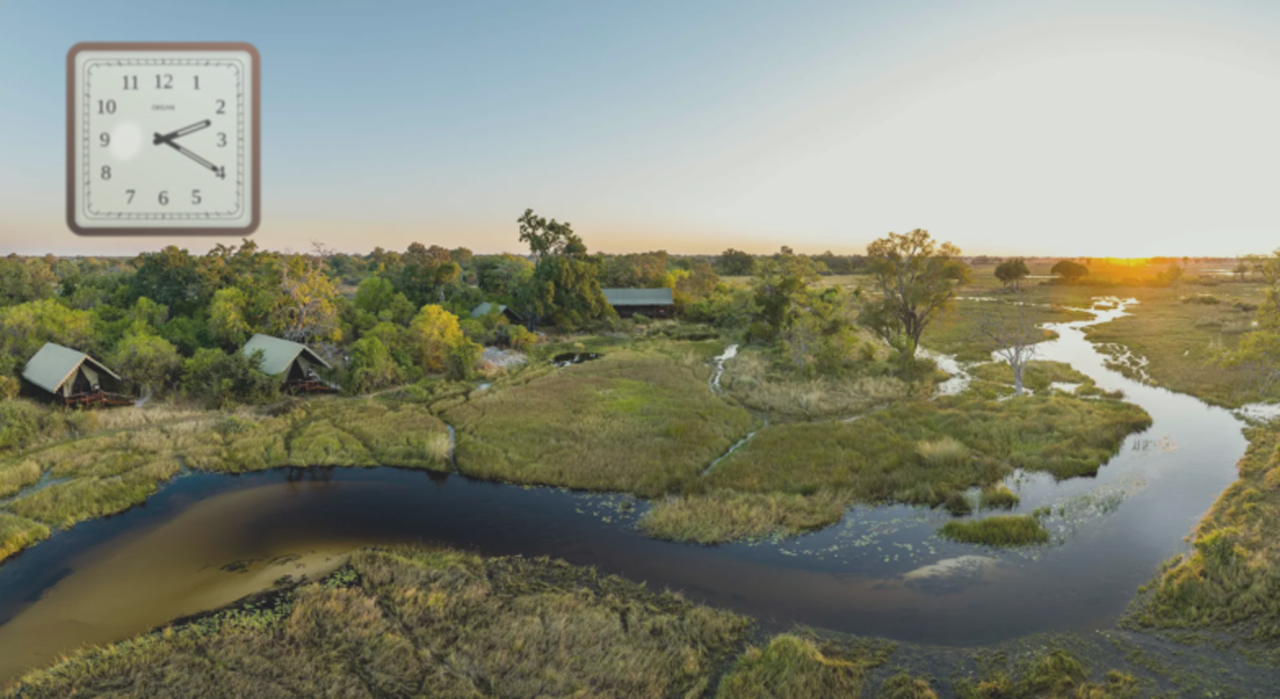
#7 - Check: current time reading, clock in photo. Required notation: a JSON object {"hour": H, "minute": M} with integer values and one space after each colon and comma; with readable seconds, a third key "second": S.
{"hour": 2, "minute": 20}
